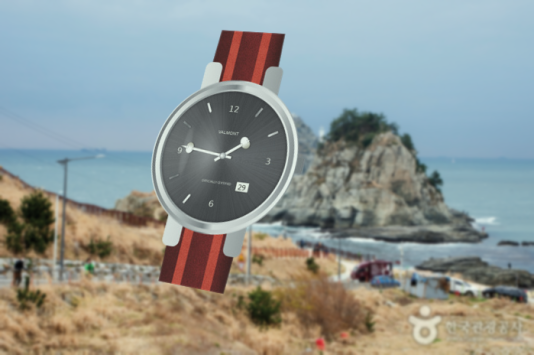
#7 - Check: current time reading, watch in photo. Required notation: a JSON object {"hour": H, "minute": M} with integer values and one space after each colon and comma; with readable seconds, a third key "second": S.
{"hour": 1, "minute": 46}
